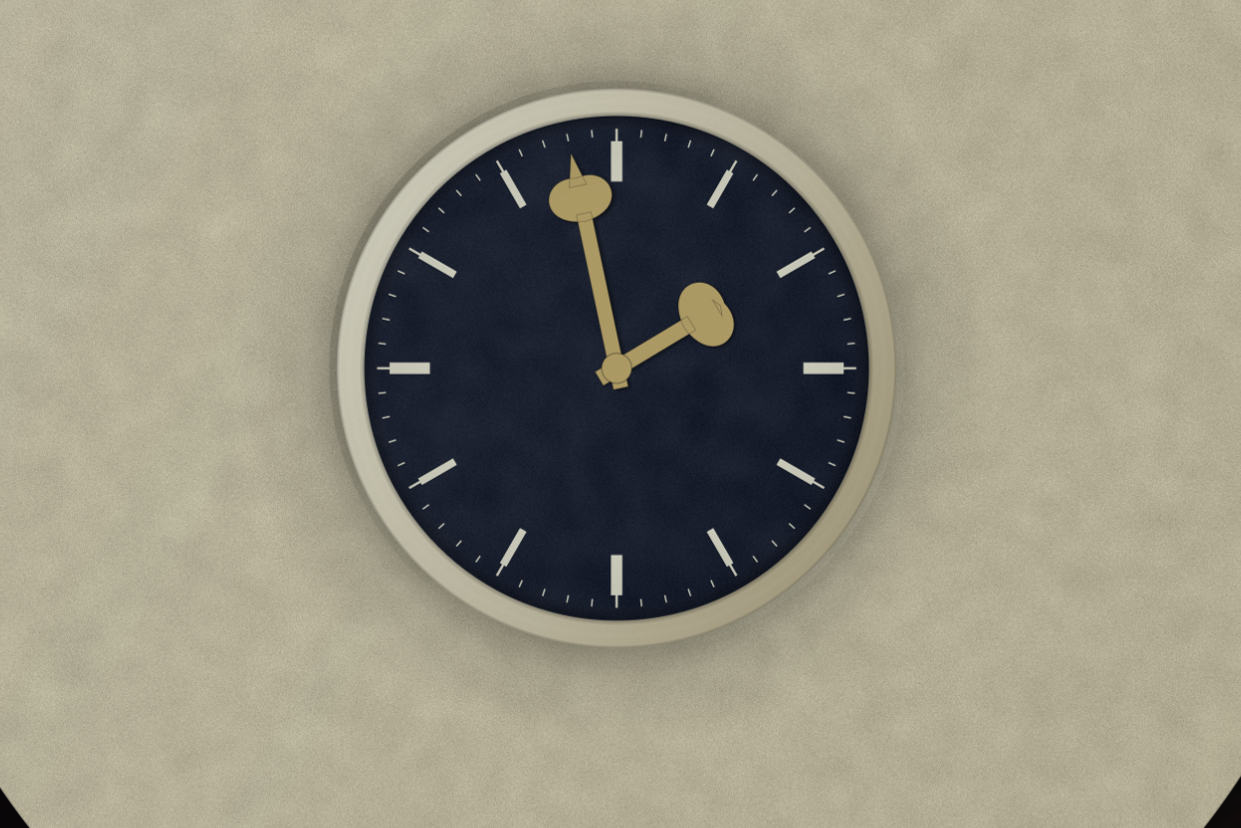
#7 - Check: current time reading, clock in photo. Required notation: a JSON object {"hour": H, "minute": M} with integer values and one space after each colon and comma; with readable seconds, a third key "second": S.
{"hour": 1, "minute": 58}
